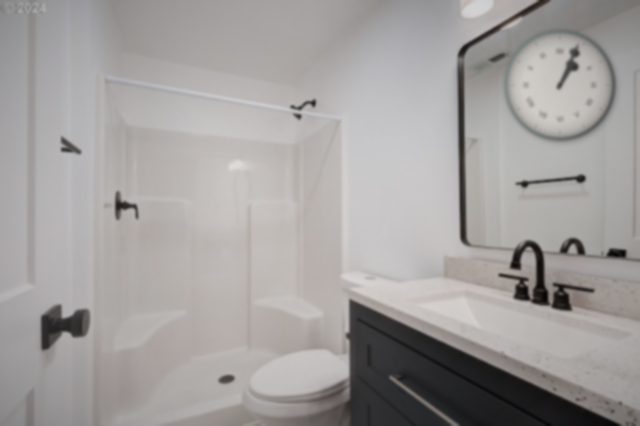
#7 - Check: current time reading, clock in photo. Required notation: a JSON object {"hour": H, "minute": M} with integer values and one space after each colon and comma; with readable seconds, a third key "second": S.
{"hour": 1, "minute": 4}
